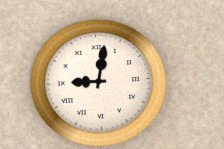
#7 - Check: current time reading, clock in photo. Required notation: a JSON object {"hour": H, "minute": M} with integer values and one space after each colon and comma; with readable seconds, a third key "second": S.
{"hour": 9, "minute": 2}
